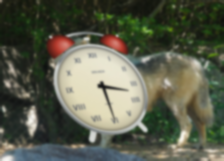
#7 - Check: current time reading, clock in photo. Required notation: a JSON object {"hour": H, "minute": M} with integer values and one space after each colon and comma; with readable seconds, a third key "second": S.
{"hour": 3, "minute": 30}
